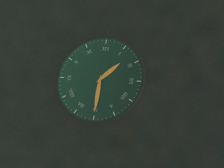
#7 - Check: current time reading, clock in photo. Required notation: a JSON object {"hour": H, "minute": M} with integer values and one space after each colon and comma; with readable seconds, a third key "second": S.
{"hour": 1, "minute": 30}
